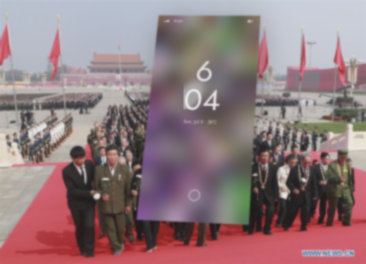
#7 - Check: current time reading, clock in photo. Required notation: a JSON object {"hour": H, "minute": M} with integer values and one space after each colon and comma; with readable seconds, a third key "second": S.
{"hour": 6, "minute": 4}
